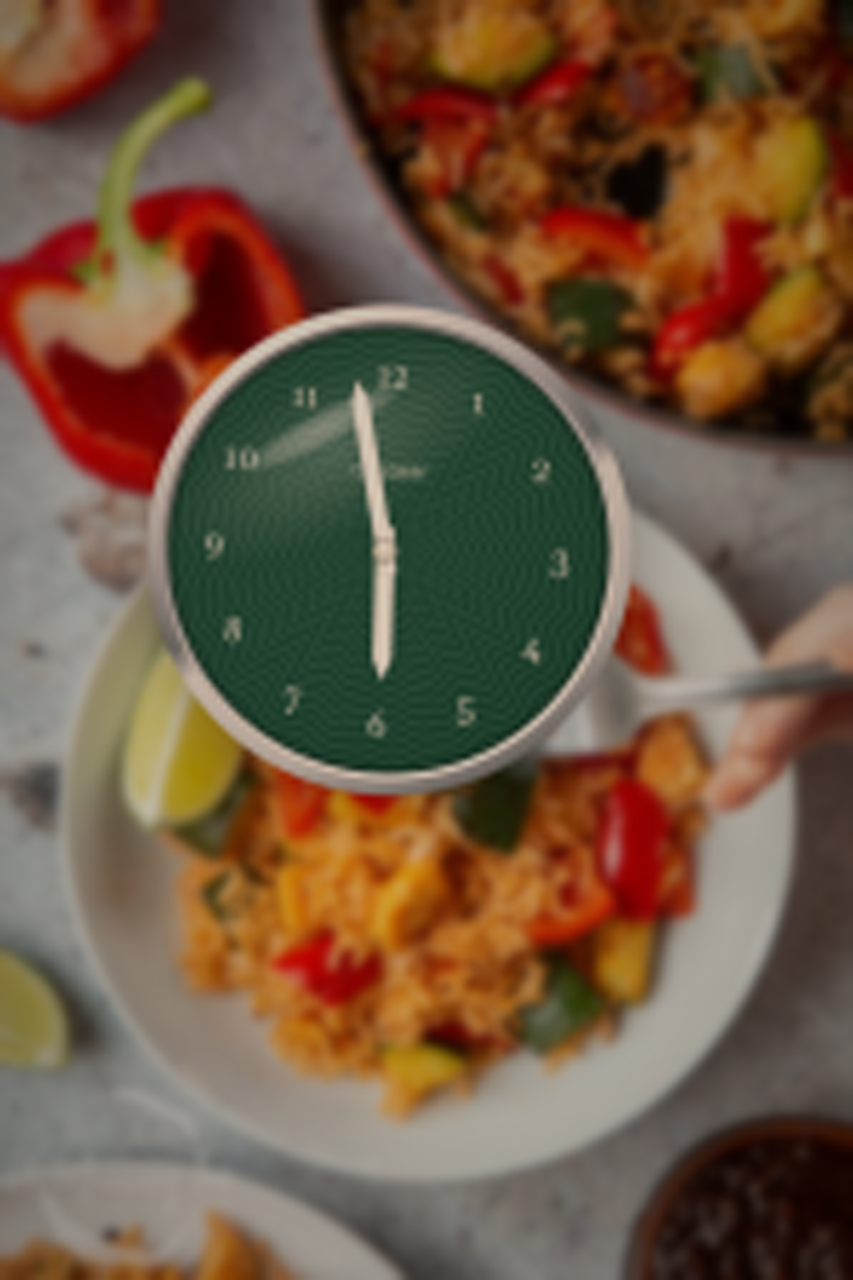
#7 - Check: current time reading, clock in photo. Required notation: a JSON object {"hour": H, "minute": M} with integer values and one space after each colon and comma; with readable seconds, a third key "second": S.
{"hour": 5, "minute": 58}
